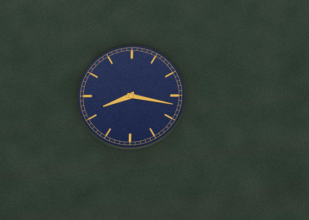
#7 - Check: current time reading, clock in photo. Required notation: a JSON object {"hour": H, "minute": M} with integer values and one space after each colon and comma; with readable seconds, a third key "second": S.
{"hour": 8, "minute": 17}
